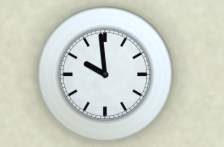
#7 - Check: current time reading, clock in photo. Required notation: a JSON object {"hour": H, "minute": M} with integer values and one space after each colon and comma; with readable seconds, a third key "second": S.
{"hour": 9, "minute": 59}
